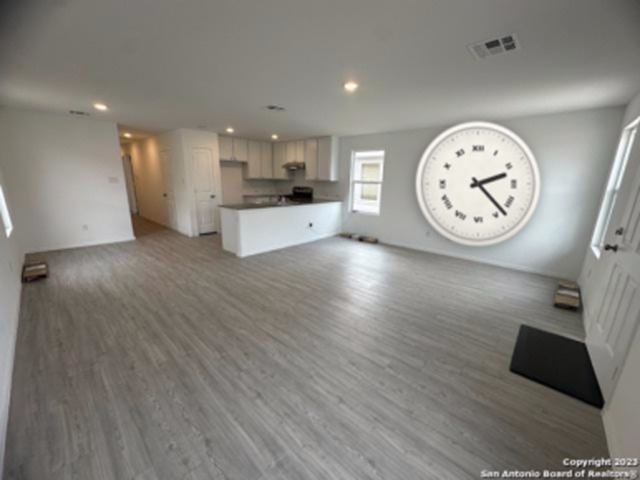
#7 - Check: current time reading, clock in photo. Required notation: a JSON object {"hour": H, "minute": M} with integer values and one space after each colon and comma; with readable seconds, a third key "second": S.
{"hour": 2, "minute": 23}
